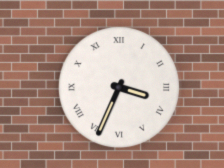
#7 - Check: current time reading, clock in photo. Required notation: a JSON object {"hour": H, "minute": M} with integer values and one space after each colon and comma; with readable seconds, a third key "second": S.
{"hour": 3, "minute": 34}
